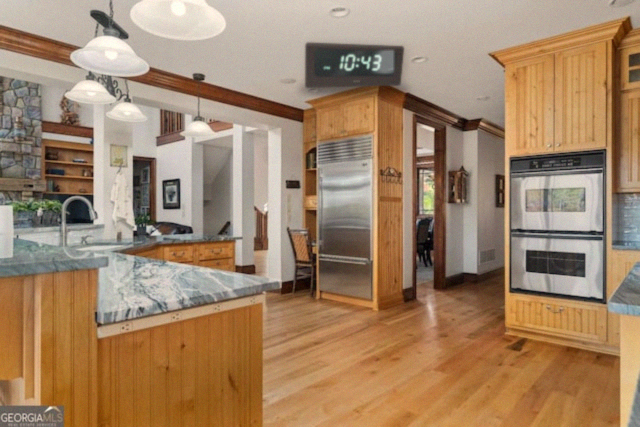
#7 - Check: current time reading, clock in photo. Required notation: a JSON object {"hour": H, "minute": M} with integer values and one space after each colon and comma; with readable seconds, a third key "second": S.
{"hour": 10, "minute": 43}
